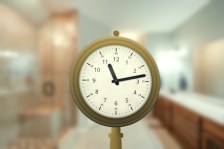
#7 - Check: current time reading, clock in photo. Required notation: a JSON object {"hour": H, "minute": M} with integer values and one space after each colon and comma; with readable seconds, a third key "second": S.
{"hour": 11, "minute": 13}
